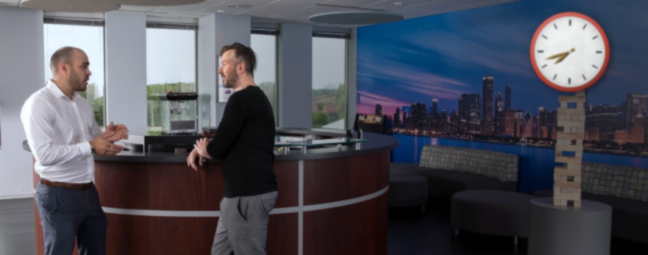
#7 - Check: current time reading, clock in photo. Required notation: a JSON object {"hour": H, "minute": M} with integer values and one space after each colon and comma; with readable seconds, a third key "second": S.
{"hour": 7, "minute": 42}
